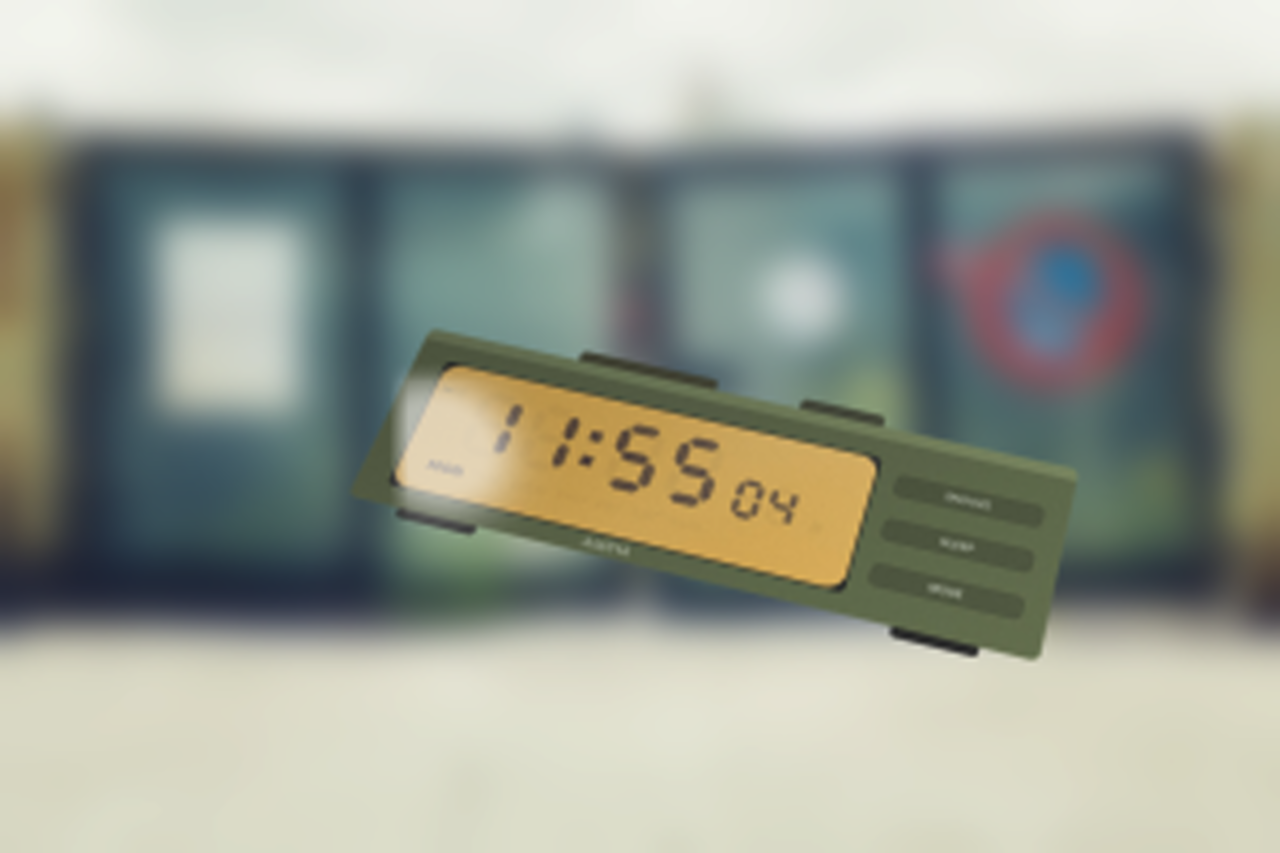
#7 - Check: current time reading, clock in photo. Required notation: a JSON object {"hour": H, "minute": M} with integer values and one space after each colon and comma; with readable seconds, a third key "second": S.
{"hour": 11, "minute": 55, "second": 4}
